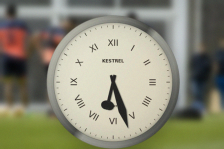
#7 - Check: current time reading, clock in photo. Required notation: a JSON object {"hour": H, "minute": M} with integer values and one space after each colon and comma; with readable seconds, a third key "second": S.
{"hour": 6, "minute": 27}
